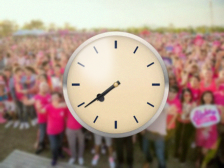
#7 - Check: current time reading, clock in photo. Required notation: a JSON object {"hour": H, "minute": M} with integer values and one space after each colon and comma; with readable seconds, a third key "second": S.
{"hour": 7, "minute": 39}
